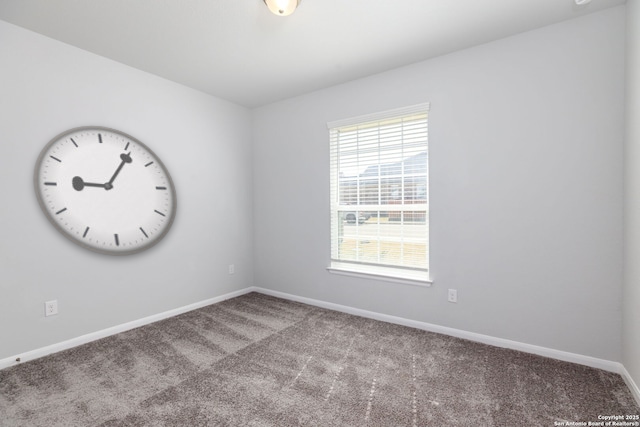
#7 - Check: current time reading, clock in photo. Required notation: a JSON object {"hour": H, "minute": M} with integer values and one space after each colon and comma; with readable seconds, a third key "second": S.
{"hour": 9, "minute": 6}
